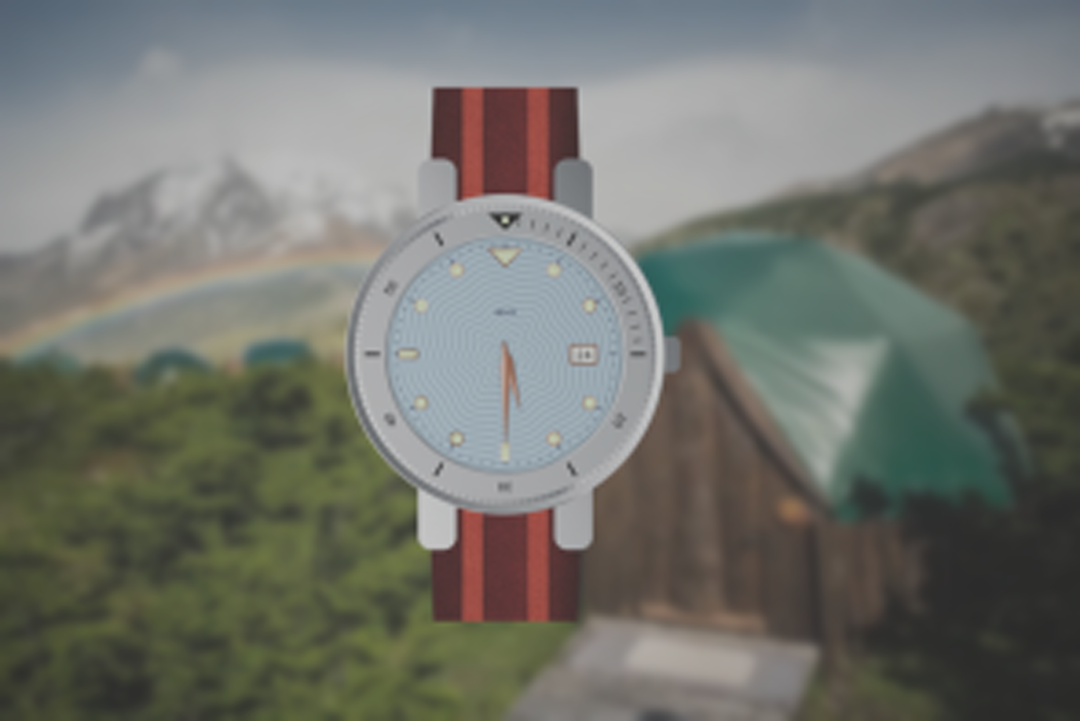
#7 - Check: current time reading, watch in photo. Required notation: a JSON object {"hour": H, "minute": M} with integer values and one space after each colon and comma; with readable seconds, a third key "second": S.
{"hour": 5, "minute": 30}
